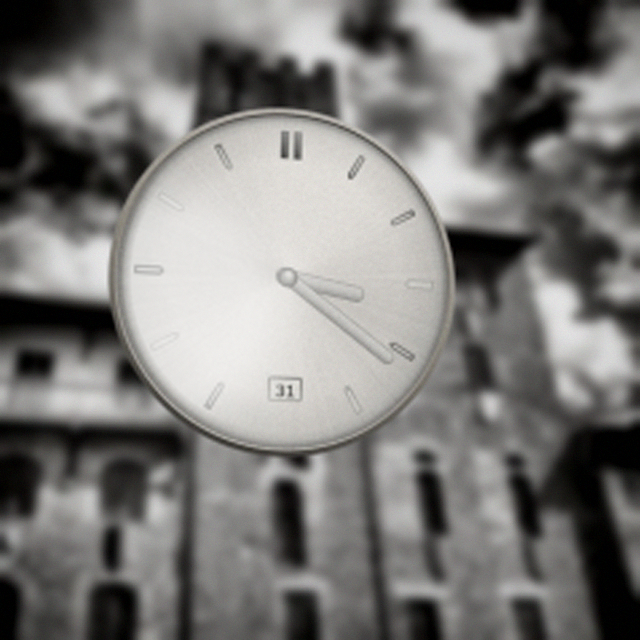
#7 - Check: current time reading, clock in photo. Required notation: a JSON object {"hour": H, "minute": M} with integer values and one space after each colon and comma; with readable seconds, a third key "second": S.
{"hour": 3, "minute": 21}
